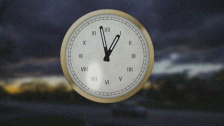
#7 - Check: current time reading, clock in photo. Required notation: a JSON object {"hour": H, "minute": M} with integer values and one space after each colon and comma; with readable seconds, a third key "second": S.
{"hour": 12, "minute": 58}
